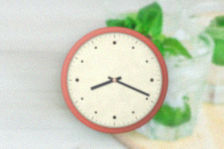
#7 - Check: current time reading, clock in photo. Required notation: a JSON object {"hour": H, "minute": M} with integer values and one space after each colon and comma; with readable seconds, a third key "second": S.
{"hour": 8, "minute": 19}
